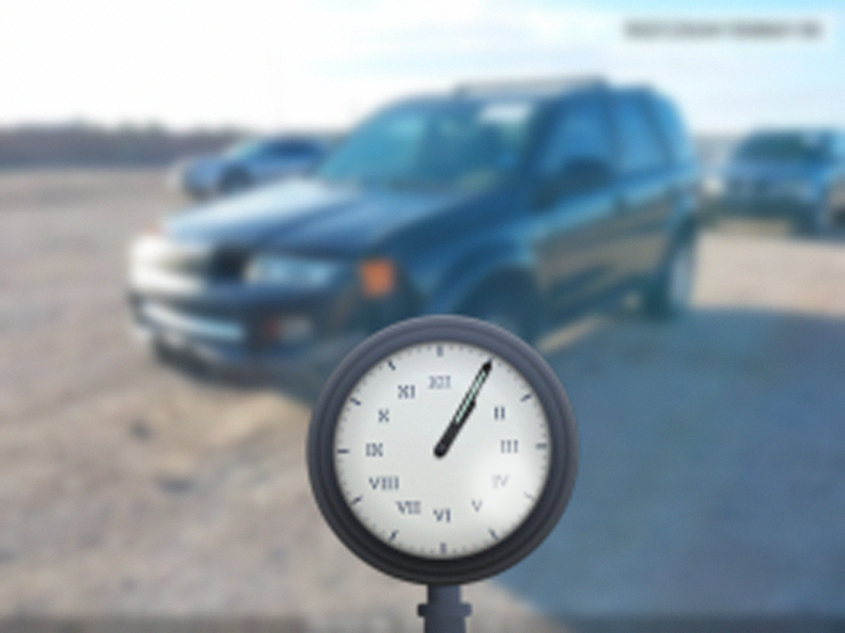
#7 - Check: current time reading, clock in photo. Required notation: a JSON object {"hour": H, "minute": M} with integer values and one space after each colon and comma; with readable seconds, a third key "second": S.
{"hour": 1, "minute": 5}
